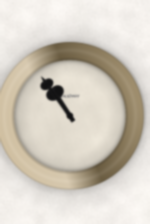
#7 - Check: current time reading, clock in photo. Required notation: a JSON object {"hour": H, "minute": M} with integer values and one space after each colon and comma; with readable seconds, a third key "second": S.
{"hour": 10, "minute": 54}
